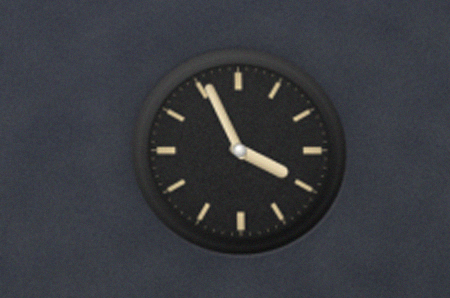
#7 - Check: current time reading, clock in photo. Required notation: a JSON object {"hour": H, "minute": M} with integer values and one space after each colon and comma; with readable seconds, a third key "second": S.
{"hour": 3, "minute": 56}
